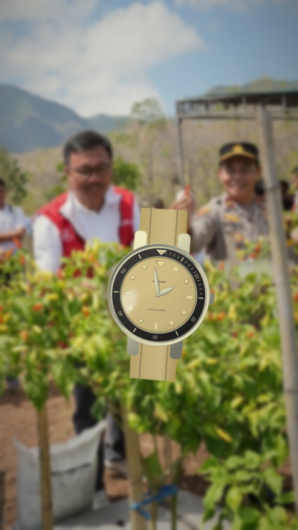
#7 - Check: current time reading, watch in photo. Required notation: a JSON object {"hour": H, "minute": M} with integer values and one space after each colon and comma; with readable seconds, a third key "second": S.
{"hour": 1, "minute": 58}
